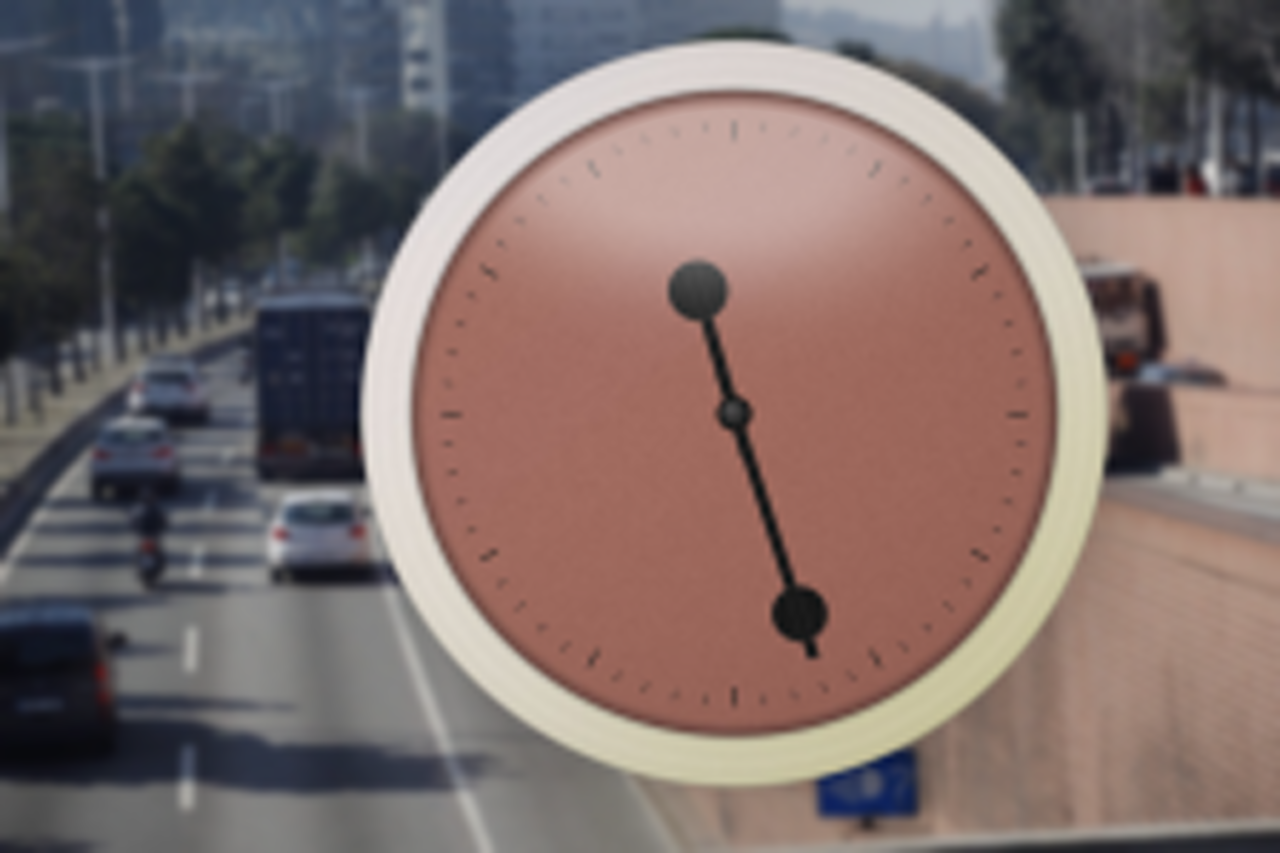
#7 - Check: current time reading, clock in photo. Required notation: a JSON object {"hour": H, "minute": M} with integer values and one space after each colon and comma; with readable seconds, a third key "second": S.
{"hour": 11, "minute": 27}
